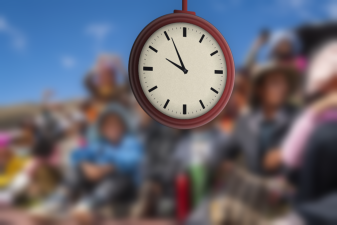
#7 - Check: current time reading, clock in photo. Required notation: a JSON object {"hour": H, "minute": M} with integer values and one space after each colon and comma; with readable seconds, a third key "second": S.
{"hour": 9, "minute": 56}
